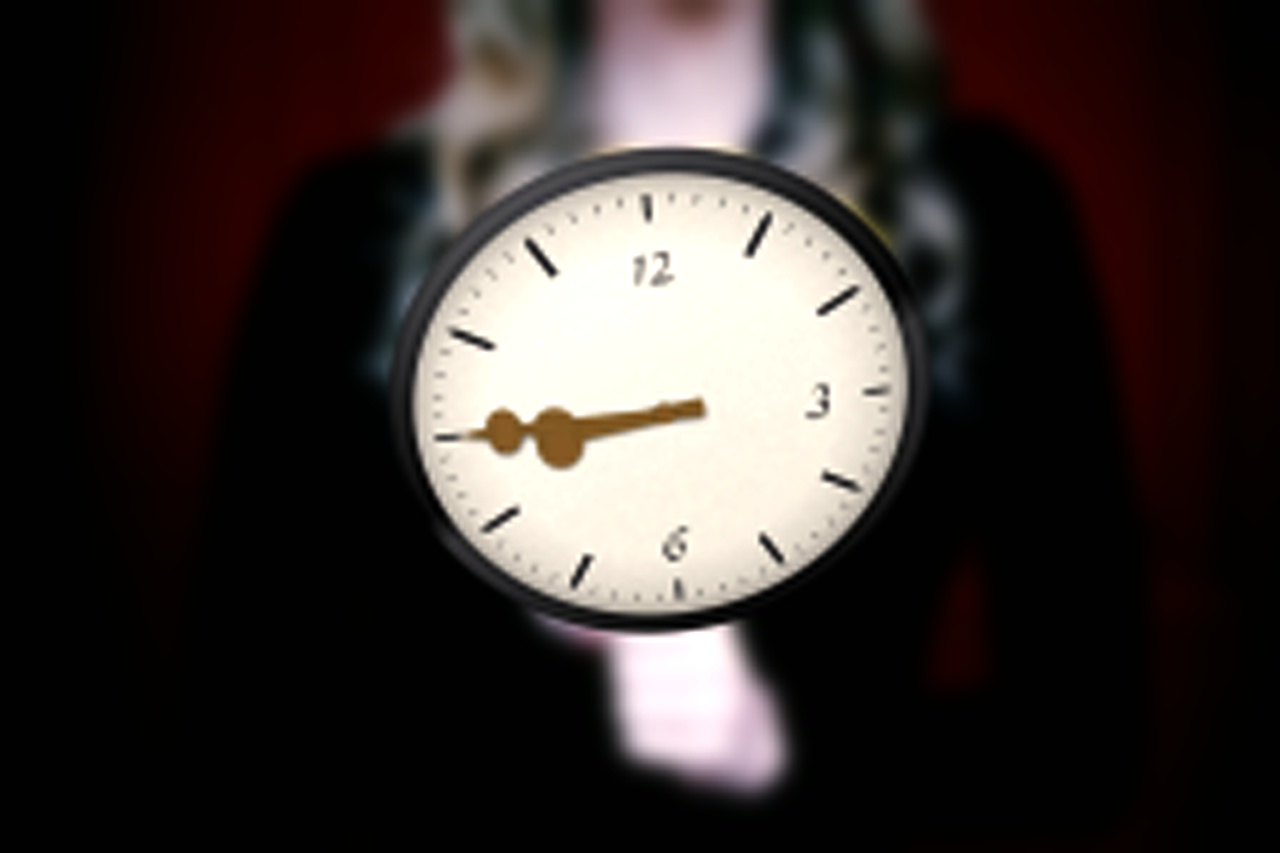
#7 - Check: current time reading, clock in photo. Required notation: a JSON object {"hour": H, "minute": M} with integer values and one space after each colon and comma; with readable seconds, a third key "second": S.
{"hour": 8, "minute": 45}
